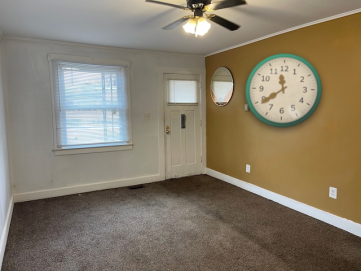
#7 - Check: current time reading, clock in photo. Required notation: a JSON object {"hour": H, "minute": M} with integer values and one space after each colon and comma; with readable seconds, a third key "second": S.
{"hour": 11, "minute": 39}
